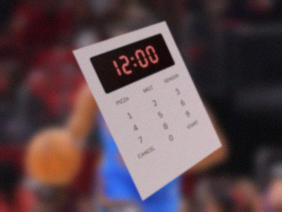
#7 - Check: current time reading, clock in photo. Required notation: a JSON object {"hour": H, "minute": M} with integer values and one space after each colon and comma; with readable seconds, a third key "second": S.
{"hour": 12, "minute": 0}
